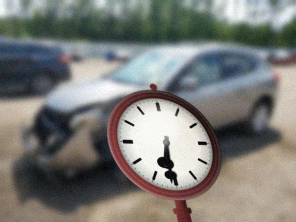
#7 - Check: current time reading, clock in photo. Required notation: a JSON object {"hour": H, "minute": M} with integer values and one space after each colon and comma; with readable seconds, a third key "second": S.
{"hour": 6, "minute": 31}
